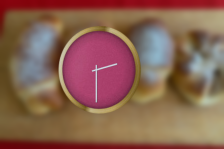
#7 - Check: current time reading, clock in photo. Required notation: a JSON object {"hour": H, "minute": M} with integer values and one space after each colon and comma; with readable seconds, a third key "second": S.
{"hour": 2, "minute": 30}
